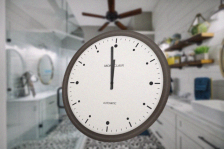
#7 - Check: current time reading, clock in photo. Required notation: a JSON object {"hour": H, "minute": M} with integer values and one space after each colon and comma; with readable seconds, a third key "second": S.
{"hour": 11, "minute": 59}
